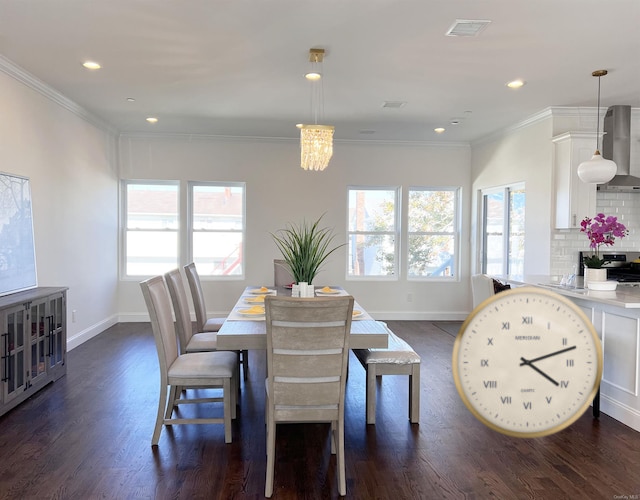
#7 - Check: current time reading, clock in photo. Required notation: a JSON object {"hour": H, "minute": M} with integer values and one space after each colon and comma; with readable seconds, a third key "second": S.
{"hour": 4, "minute": 12}
